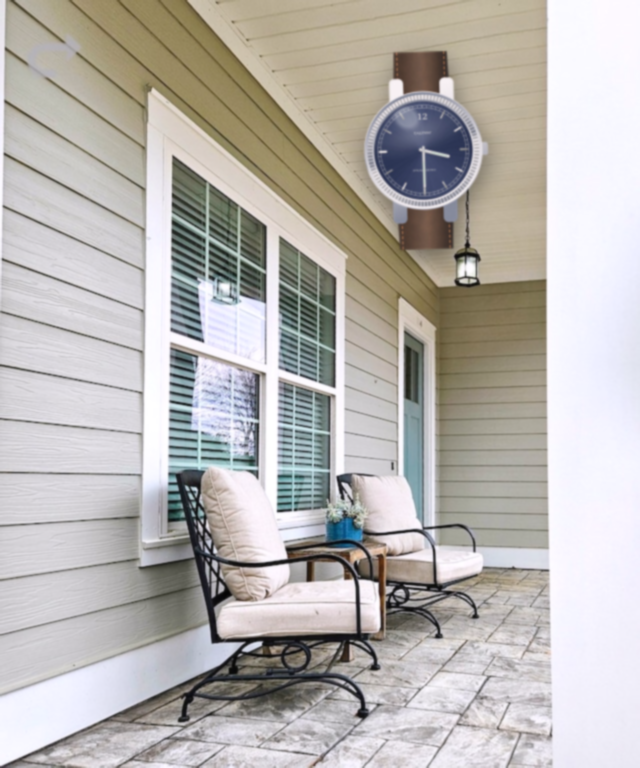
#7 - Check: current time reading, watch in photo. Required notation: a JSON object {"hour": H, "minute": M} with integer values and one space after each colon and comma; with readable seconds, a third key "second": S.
{"hour": 3, "minute": 30}
